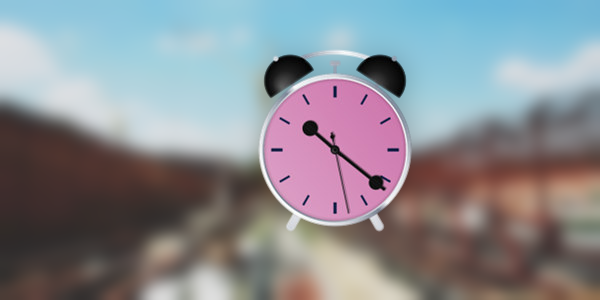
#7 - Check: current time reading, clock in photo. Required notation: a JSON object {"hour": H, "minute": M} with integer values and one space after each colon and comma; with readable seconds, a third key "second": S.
{"hour": 10, "minute": 21, "second": 28}
